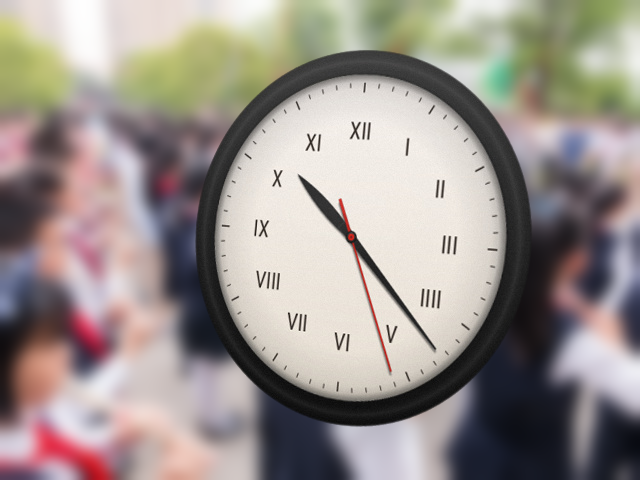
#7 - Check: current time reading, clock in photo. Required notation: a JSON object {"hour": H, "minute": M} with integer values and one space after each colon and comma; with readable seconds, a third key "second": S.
{"hour": 10, "minute": 22, "second": 26}
